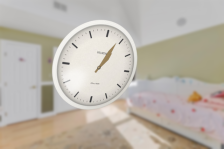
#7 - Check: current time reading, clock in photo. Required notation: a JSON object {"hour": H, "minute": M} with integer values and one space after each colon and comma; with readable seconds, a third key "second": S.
{"hour": 1, "minute": 4}
